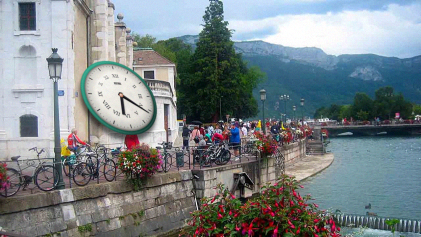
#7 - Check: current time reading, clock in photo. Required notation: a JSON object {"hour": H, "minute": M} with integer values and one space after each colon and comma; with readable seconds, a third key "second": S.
{"hour": 6, "minute": 21}
